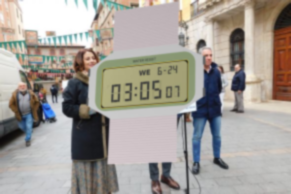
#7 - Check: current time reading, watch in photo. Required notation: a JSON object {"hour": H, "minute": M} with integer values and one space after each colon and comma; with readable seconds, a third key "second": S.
{"hour": 3, "minute": 5, "second": 7}
